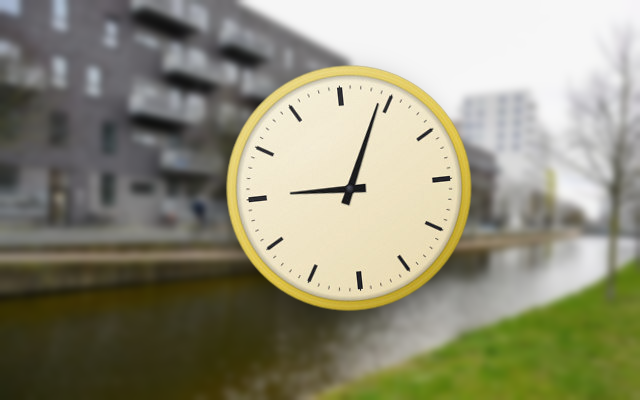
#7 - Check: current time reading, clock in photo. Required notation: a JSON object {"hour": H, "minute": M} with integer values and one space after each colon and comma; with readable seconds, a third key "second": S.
{"hour": 9, "minute": 4}
